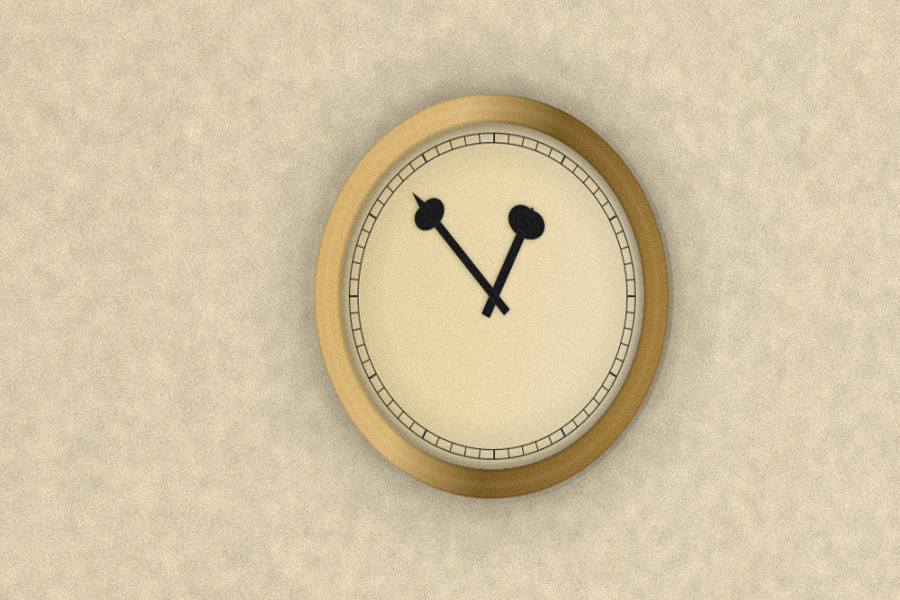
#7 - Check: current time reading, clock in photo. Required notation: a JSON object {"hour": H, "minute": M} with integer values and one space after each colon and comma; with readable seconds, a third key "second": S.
{"hour": 12, "minute": 53}
